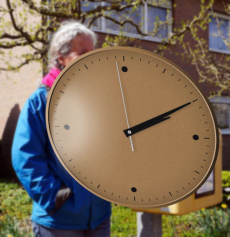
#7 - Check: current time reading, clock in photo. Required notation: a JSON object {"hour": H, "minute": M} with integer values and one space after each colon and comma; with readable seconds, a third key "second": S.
{"hour": 2, "minute": 9, "second": 59}
